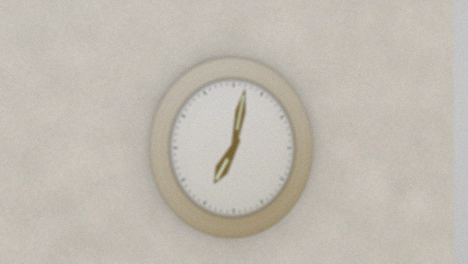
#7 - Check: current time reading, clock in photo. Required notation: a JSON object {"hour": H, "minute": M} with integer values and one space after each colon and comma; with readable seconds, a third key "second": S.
{"hour": 7, "minute": 2}
